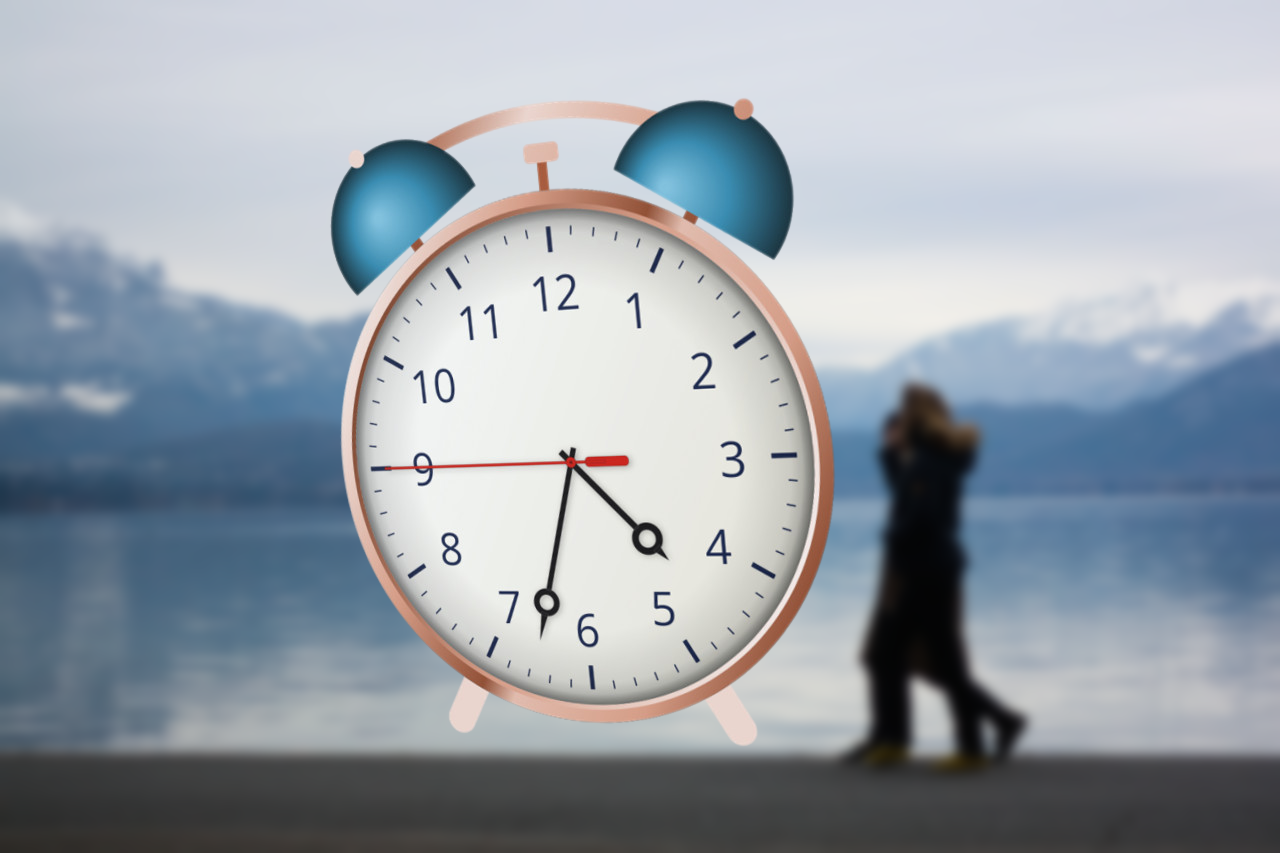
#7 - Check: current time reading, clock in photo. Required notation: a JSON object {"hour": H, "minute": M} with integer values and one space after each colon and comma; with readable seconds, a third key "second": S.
{"hour": 4, "minute": 32, "second": 45}
